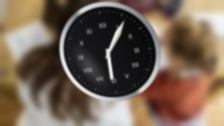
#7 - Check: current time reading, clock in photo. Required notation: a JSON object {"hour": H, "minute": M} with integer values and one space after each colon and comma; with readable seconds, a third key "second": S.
{"hour": 6, "minute": 6}
